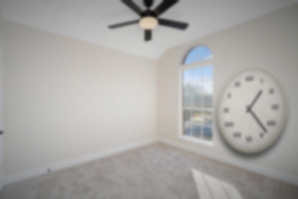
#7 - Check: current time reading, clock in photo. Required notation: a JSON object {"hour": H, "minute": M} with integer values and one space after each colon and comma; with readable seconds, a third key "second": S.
{"hour": 1, "minute": 23}
